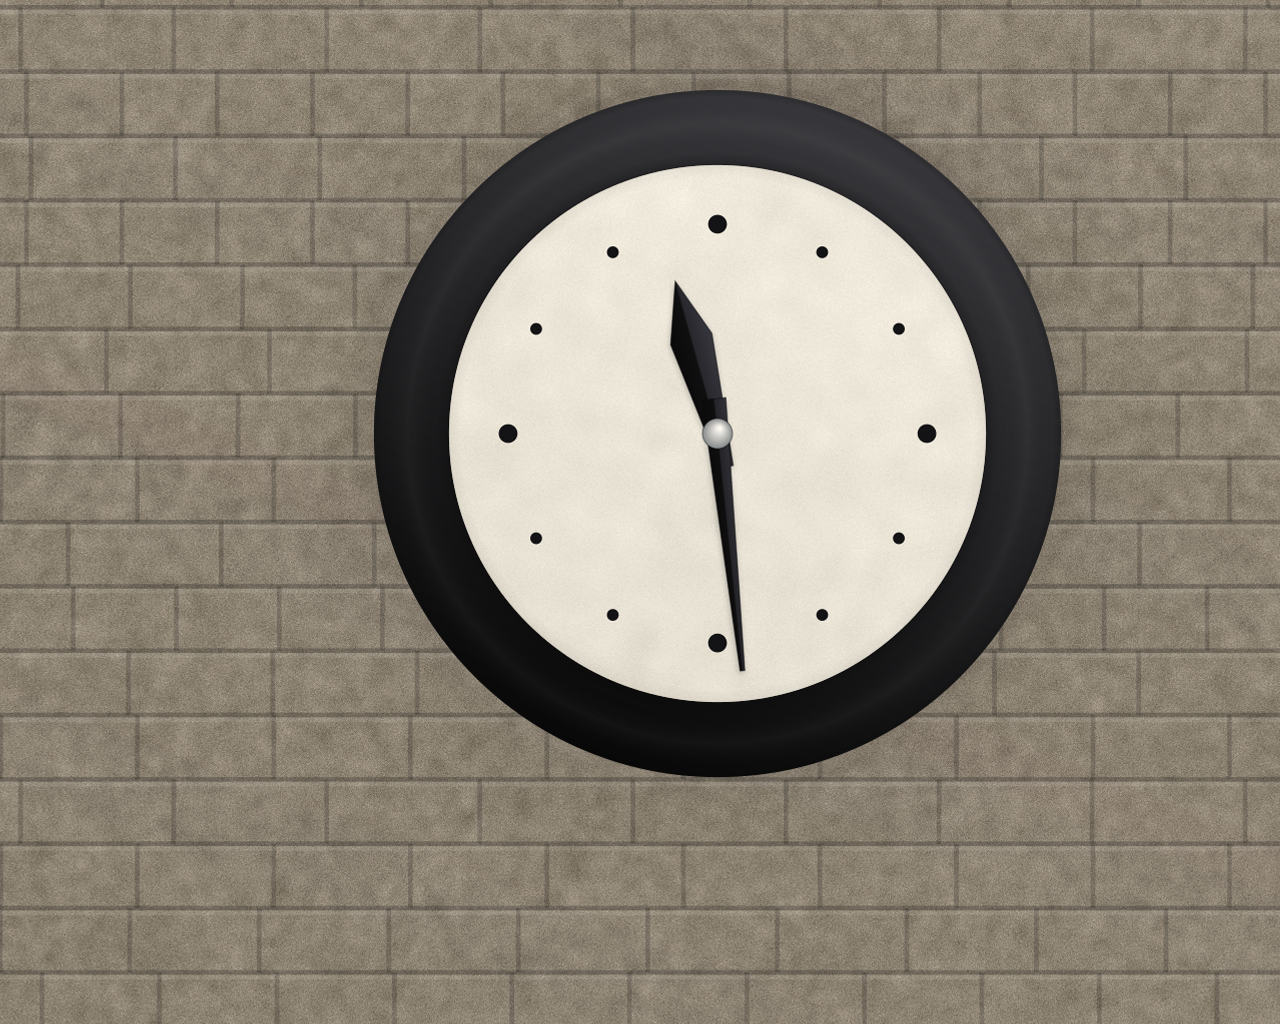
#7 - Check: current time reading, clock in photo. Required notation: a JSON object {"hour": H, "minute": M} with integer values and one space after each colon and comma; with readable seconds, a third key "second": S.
{"hour": 11, "minute": 29}
